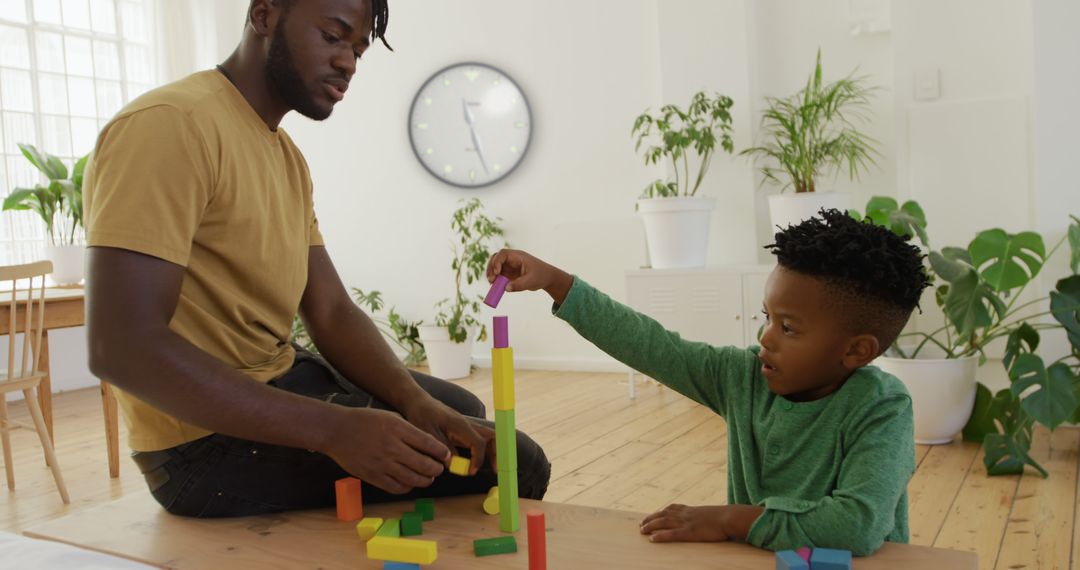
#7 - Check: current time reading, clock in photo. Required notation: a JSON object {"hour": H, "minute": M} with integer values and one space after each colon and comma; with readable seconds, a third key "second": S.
{"hour": 11, "minute": 27}
